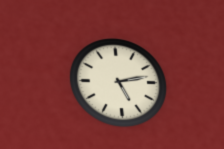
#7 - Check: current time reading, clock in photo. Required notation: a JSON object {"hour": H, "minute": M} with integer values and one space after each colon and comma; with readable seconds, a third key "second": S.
{"hour": 5, "minute": 13}
